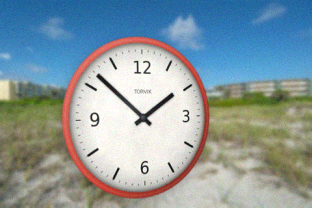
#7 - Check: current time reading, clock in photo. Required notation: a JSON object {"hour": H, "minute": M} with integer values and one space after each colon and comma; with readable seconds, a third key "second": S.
{"hour": 1, "minute": 52}
